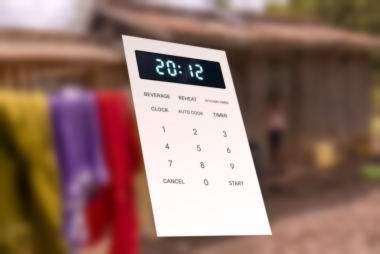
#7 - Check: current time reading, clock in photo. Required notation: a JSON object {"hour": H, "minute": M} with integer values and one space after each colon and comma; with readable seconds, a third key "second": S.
{"hour": 20, "minute": 12}
